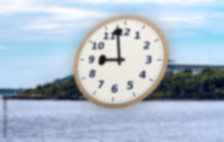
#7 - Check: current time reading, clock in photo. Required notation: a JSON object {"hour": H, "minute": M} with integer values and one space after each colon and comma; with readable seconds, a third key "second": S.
{"hour": 8, "minute": 58}
